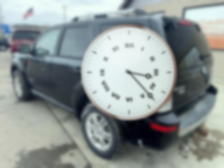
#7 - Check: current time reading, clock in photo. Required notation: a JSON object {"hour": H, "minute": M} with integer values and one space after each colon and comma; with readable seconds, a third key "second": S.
{"hour": 3, "minute": 23}
